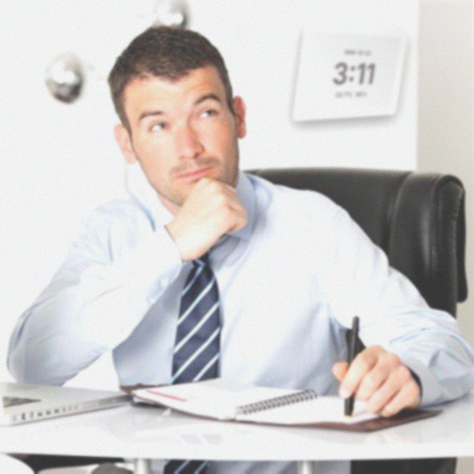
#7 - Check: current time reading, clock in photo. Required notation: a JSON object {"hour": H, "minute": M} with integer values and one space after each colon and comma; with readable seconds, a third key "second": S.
{"hour": 3, "minute": 11}
